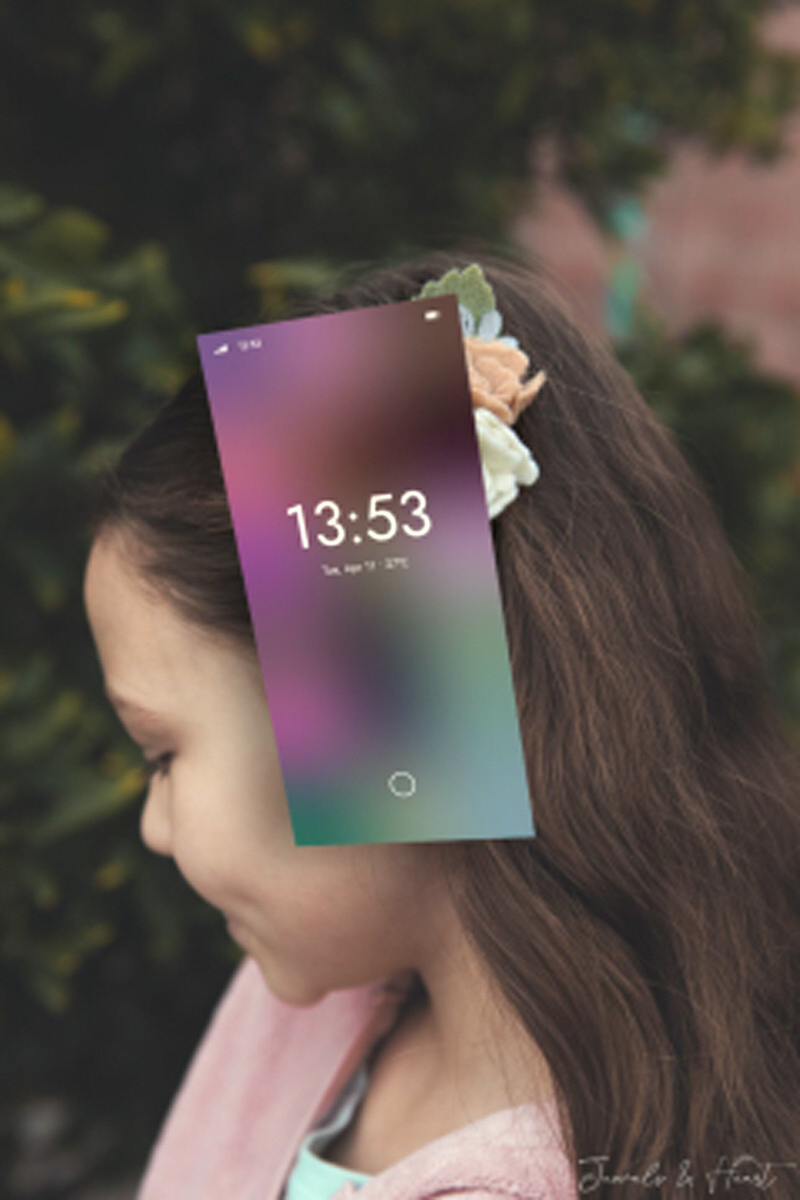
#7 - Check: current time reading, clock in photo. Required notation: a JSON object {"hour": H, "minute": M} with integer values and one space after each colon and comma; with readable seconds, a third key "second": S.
{"hour": 13, "minute": 53}
